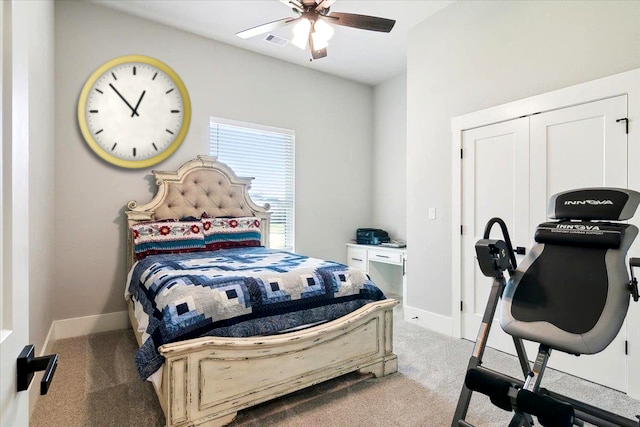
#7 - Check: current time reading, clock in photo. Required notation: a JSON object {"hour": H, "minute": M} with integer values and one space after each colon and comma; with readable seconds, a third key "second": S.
{"hour": 12, "minute": 53}
